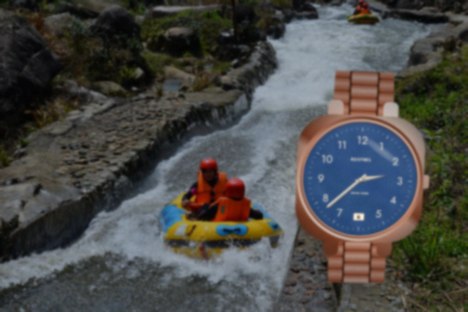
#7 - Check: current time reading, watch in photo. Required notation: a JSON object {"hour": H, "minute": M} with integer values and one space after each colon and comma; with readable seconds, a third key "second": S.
{"hour": 2, "minute": 38}
